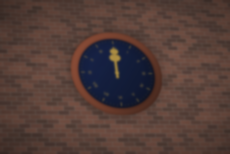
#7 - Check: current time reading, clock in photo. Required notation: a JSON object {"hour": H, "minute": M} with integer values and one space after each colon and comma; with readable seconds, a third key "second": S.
{"hour": 12, "minute": 0}
